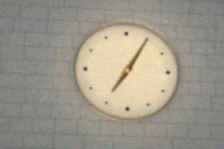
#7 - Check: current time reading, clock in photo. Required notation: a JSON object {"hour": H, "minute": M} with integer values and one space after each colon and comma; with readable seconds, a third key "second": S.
{"hour": 7, "minute": 5}
